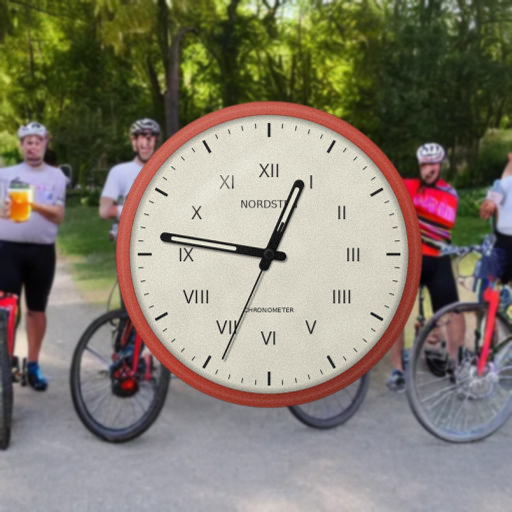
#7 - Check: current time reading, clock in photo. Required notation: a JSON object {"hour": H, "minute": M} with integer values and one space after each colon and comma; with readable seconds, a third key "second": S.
{"hour": 12, "minute": 46, "second": 34}
